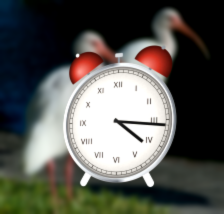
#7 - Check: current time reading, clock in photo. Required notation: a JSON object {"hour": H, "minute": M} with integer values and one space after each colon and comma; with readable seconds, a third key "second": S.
{"hour": 4, "minute": 16}
